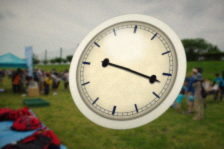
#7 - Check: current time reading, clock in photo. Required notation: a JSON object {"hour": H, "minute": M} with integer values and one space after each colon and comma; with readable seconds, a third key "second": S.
{"hour": 9, "minute": 17}
